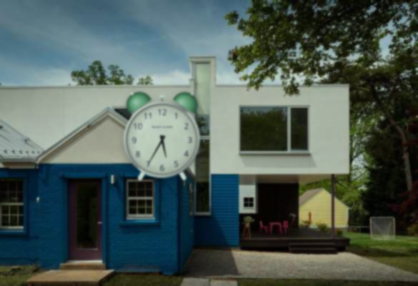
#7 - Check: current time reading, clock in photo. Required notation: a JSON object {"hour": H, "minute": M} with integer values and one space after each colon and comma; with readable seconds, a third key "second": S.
{"hour": 5, "minute": 35}
